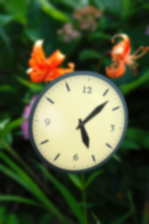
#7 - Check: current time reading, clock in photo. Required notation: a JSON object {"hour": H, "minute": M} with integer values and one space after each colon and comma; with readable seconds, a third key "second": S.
{"hour": 5, "minute": 7}
